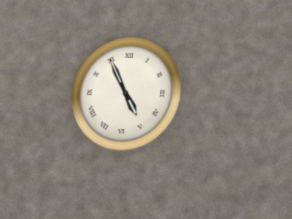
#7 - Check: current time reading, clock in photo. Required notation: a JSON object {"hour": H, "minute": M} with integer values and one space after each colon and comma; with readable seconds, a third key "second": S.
{"hour": 4, "minute": 55}
